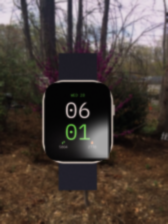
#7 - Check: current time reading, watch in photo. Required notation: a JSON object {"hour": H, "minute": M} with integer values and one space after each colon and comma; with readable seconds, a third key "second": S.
{"hour": 6, "minute": 1}
